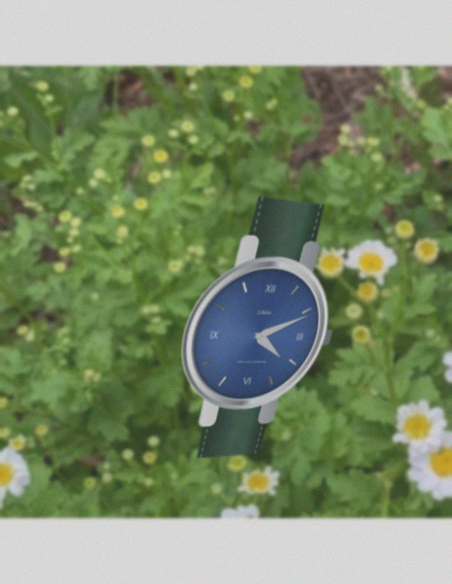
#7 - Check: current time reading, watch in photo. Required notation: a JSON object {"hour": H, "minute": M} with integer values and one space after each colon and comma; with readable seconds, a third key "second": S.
{"hour": 4, "minute": 11}
